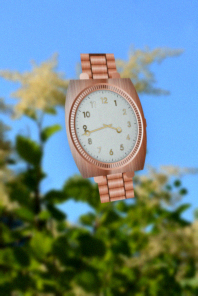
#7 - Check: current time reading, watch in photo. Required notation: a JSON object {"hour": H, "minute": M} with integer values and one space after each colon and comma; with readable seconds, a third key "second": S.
{"hour": 3, "minute": 43}
